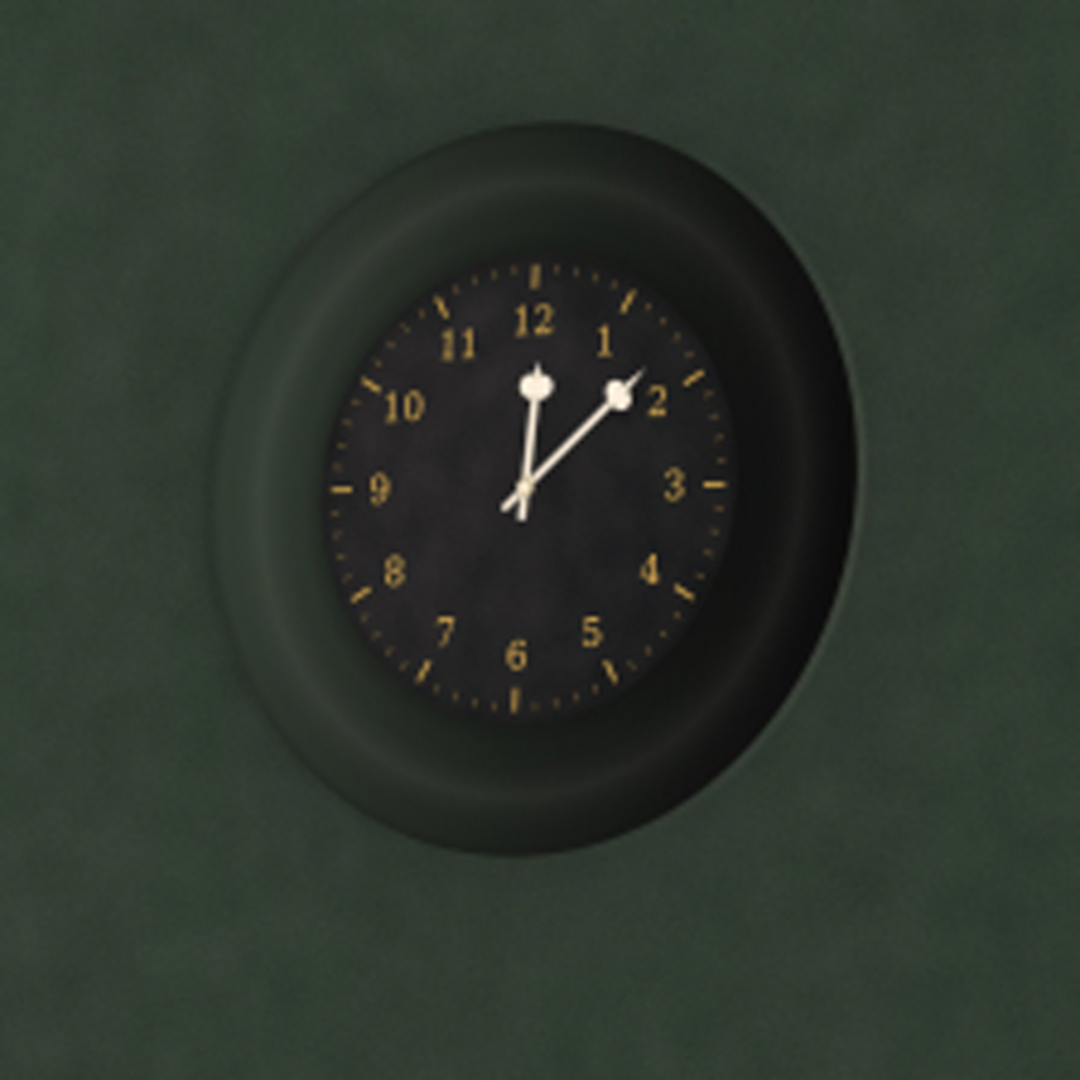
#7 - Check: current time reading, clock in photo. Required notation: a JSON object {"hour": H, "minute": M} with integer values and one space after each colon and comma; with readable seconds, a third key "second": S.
{"hour": 12, "minute": 8}
